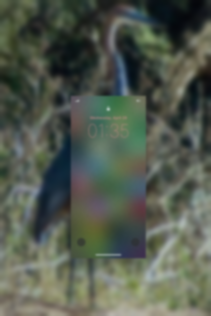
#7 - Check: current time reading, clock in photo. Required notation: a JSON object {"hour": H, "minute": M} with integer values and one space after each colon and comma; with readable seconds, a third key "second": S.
{"hour": 1, "minute": 35}
